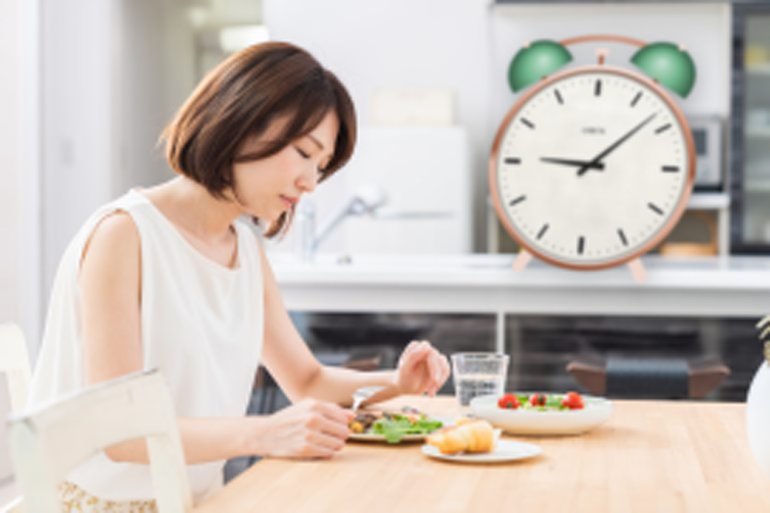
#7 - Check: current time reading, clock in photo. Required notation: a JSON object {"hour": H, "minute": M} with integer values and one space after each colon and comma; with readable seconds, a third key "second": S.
{"hour": 9, "minute": 8}
